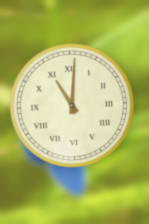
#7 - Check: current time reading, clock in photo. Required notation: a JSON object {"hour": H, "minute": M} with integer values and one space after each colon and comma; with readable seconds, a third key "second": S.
{"hour": 11, "minute": 1}
